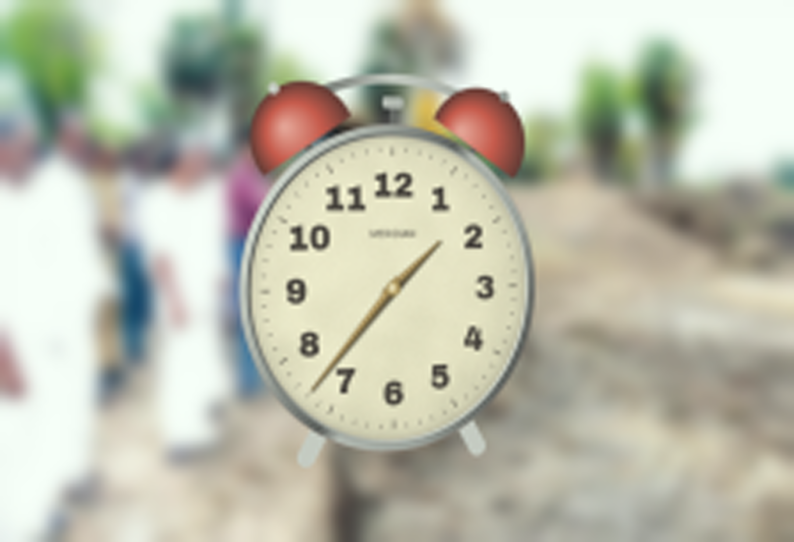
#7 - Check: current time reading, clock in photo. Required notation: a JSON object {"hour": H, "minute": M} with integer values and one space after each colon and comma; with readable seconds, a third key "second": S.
{"hour": 1, "minute": 37}
